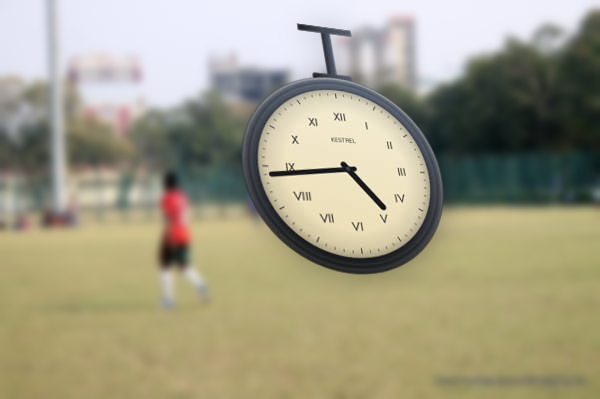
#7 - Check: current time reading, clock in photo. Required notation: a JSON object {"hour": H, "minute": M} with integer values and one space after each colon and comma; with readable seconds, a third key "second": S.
{"hour": 4, "minute": 44}
